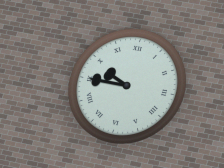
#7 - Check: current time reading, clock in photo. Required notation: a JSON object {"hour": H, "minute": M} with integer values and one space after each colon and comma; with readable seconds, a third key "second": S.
{"hour": 9, "minute": 45}
